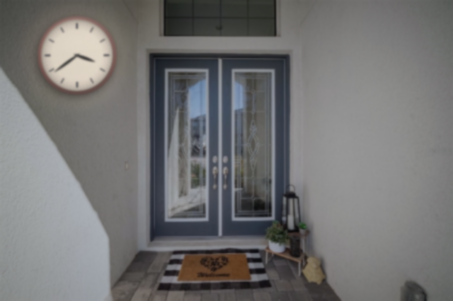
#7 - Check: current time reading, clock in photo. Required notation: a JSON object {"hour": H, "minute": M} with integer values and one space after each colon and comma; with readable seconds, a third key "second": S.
{"hour": 3, "minute": 39}
